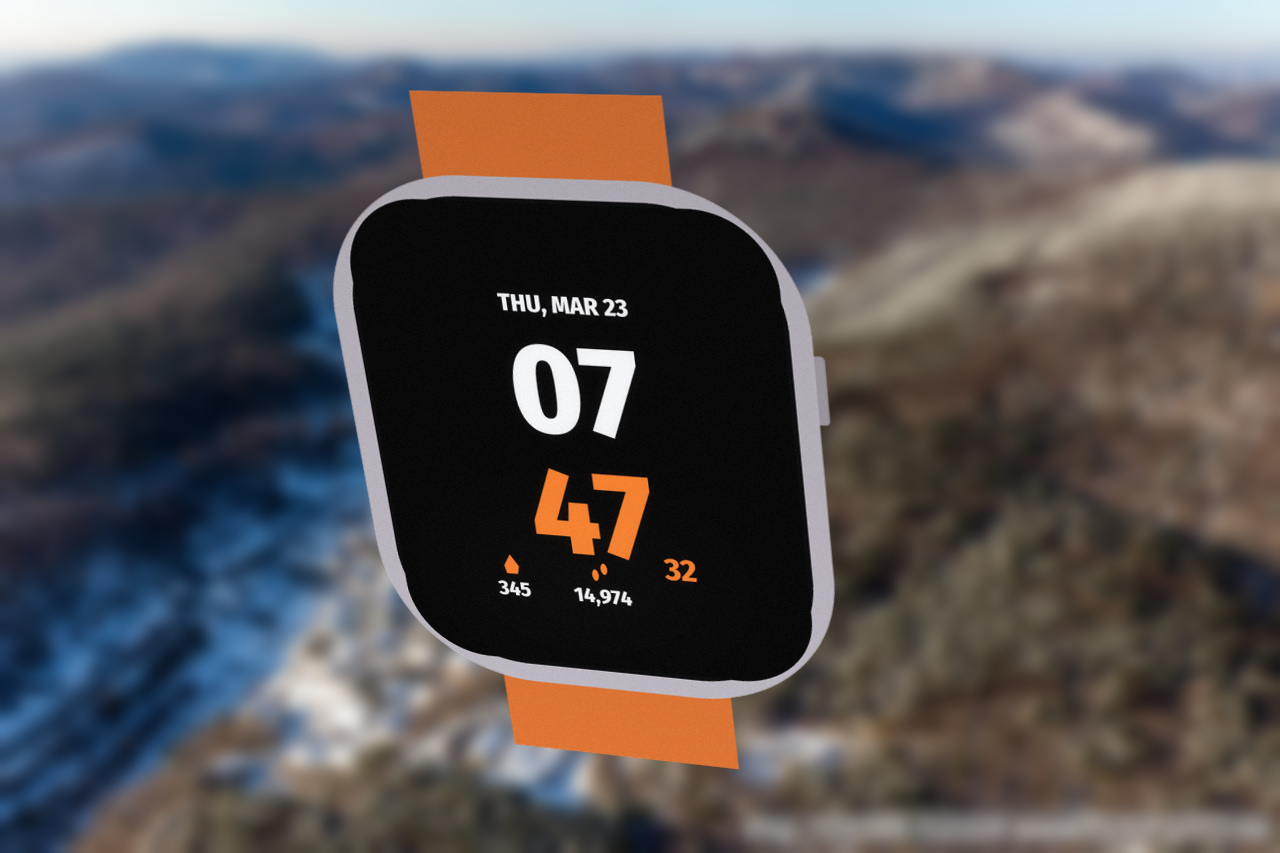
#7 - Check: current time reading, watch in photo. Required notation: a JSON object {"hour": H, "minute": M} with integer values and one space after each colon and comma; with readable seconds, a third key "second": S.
{"hour": 7, "minute": 47, "second": 32}
